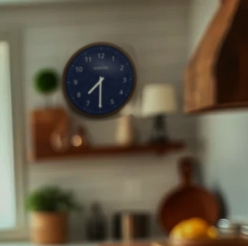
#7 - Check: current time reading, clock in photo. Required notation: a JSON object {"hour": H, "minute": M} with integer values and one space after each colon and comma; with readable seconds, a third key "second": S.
{"hour": 7, "minute": 30}
